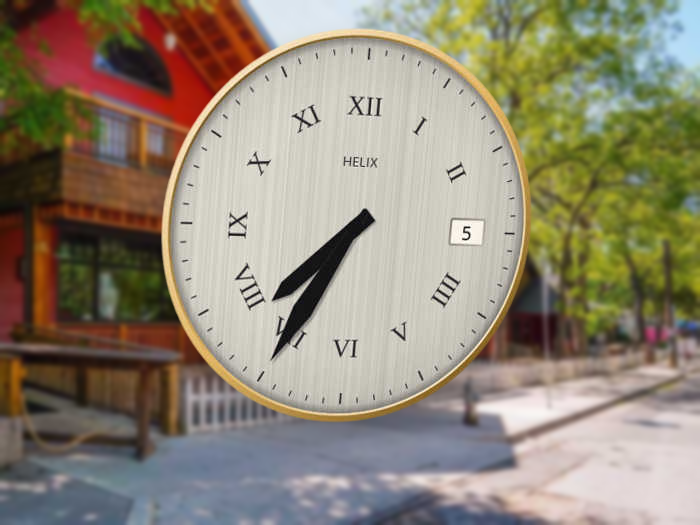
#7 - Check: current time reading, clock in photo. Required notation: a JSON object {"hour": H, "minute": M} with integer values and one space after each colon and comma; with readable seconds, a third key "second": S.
{"hour": 7, "minute": 35}
